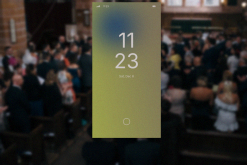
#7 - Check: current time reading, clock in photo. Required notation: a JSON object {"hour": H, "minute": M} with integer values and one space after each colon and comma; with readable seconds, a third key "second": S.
{"hour": 11, "minute": 23}
